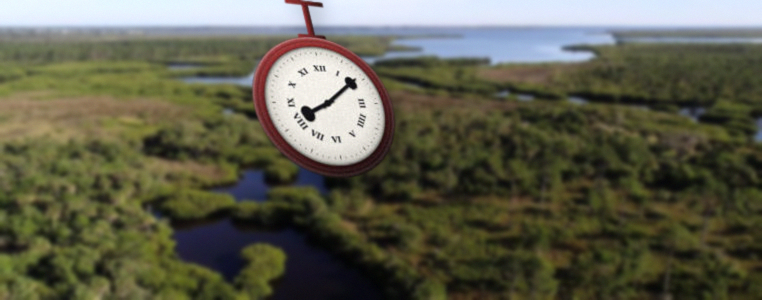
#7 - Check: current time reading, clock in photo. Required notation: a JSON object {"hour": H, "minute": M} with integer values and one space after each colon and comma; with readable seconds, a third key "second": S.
{"hour": 8, "minute": 9}
